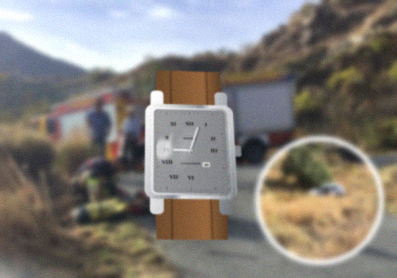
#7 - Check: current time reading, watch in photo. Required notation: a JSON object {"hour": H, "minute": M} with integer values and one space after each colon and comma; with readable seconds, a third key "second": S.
{"hour": 9, "minute": 3}
